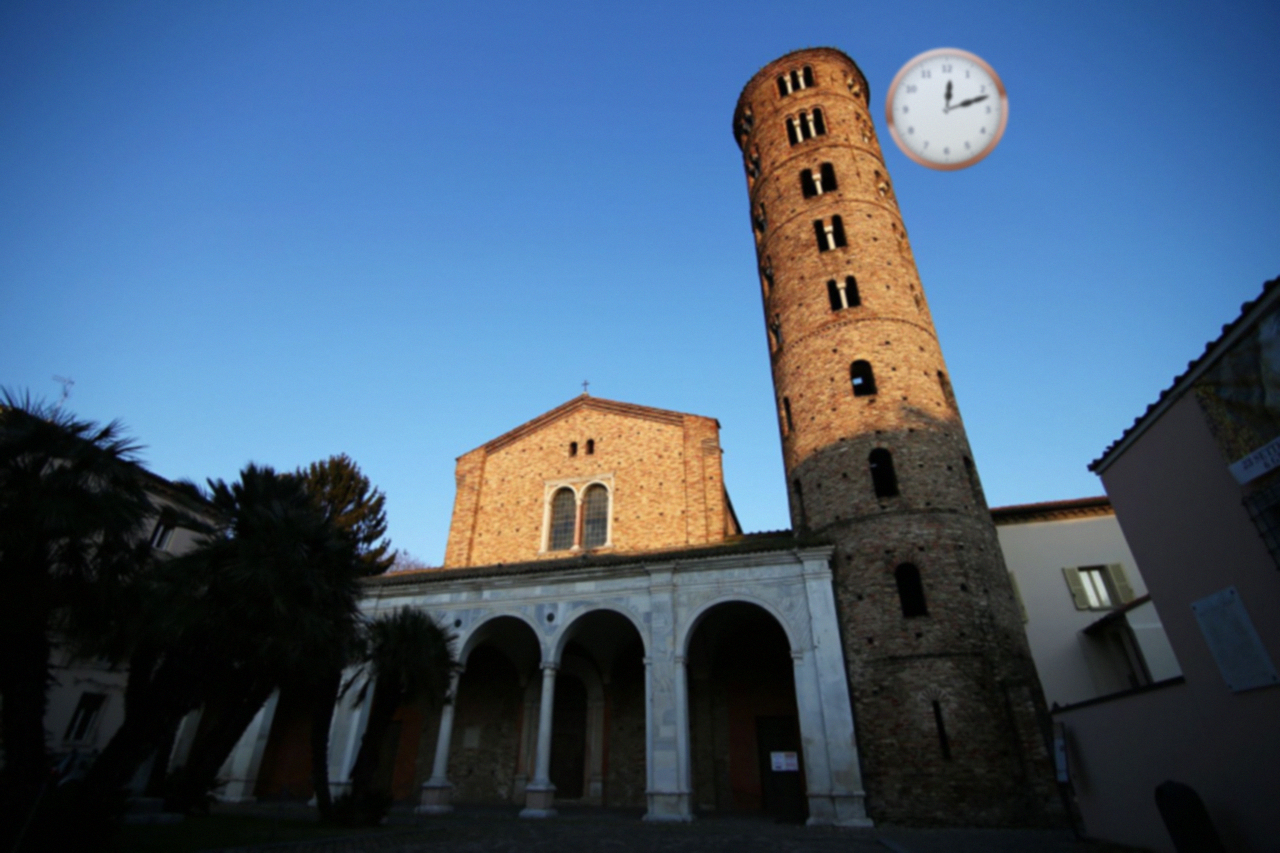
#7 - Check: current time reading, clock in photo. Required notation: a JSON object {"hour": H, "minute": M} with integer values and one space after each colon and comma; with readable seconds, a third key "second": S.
{"hour": 12, "minute": 12}
